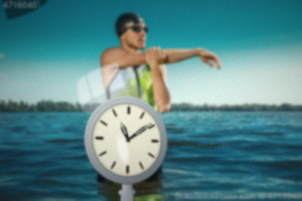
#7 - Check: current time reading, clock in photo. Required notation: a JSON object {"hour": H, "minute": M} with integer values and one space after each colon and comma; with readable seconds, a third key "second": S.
{"hour": 11, "minute": 9}
